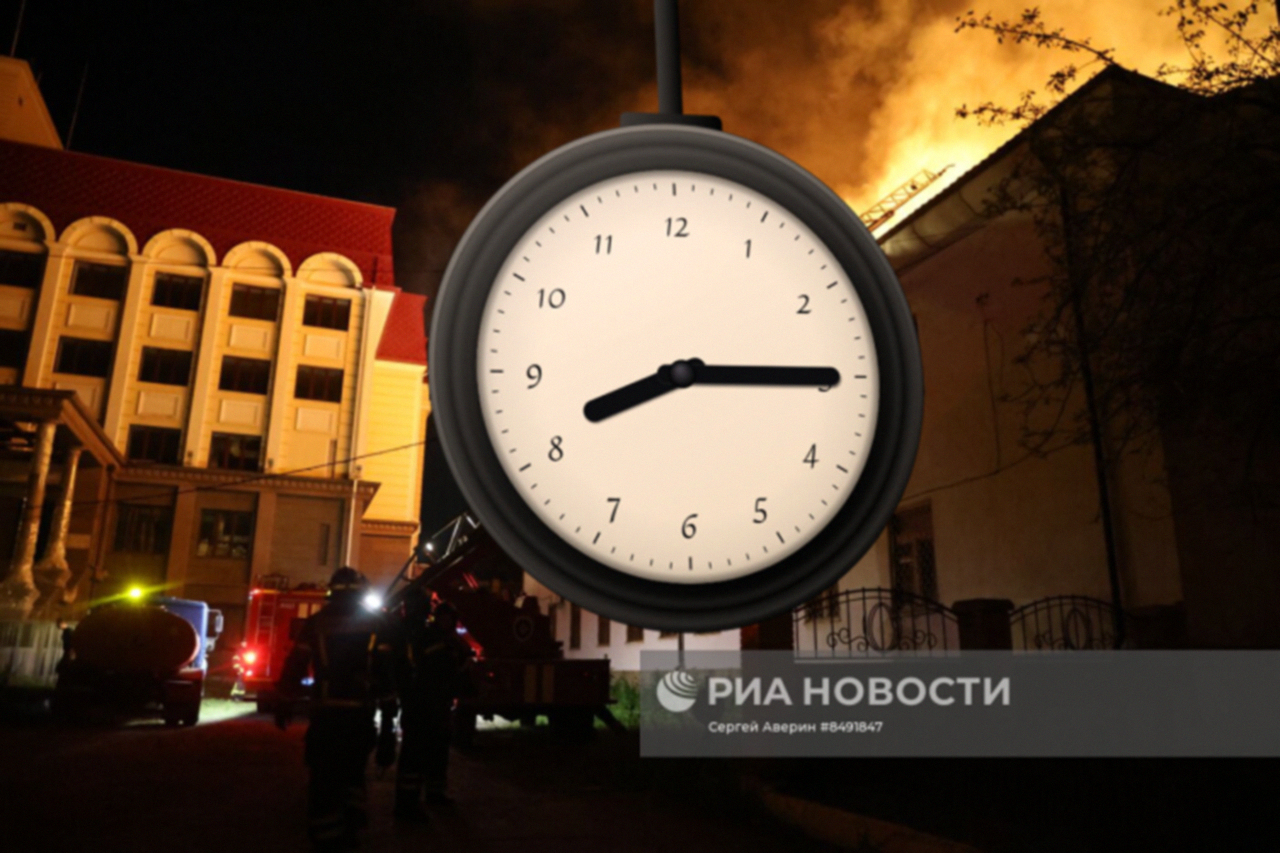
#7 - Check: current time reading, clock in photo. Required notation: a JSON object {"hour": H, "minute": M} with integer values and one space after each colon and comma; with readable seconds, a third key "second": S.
{"hour": 8, "minute": 15}
